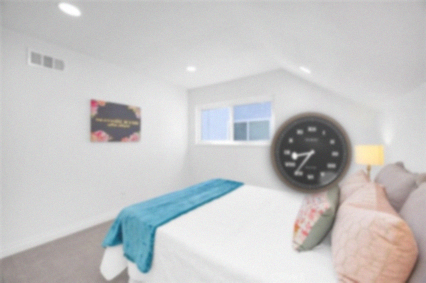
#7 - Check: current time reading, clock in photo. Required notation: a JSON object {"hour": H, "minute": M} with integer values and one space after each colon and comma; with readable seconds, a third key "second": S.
{"hour": 8, "minute": 36}
